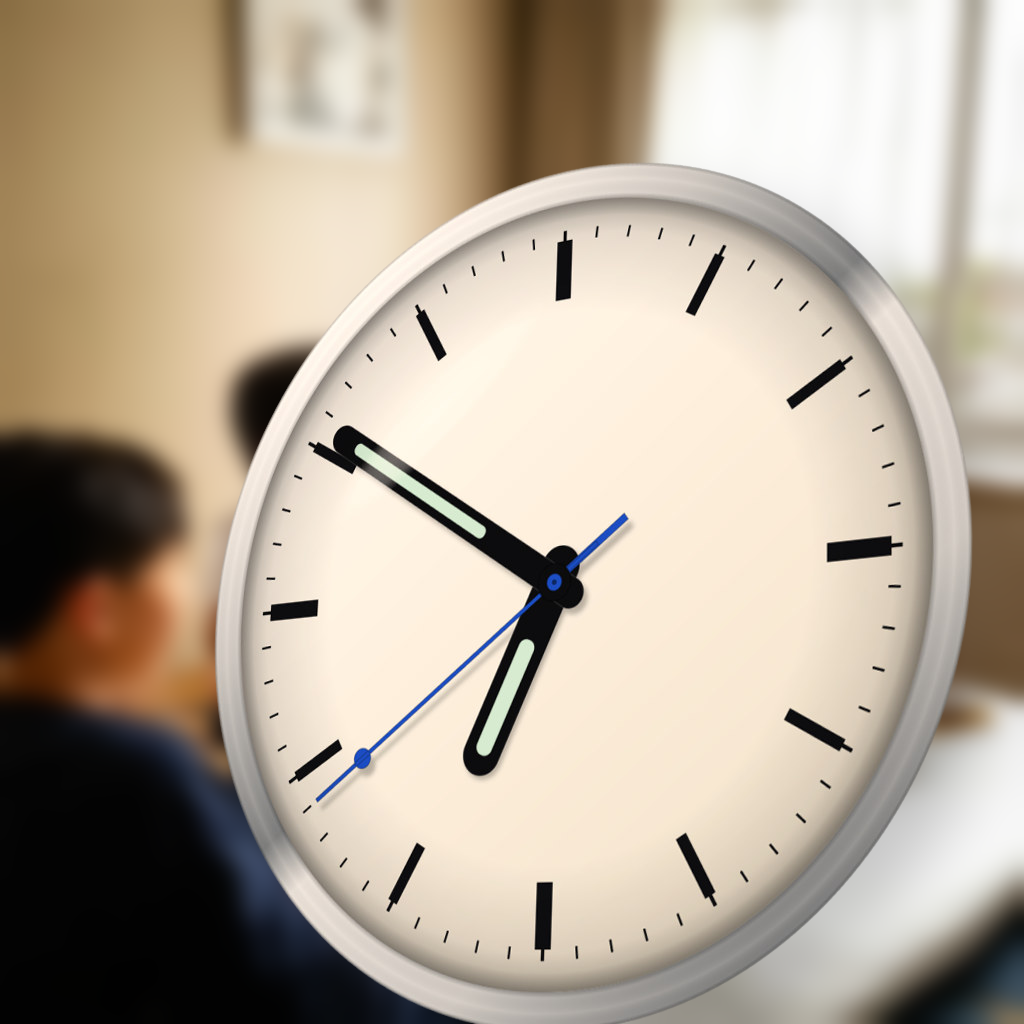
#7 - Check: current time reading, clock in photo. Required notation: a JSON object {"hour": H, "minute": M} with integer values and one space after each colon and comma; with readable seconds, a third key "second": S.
{"hour": 6, "minute": 50, "second": 39}
